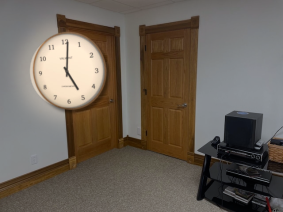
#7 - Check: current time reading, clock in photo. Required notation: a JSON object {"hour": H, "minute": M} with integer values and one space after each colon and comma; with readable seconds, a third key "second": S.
{"hour": 5, "minute": 1}
